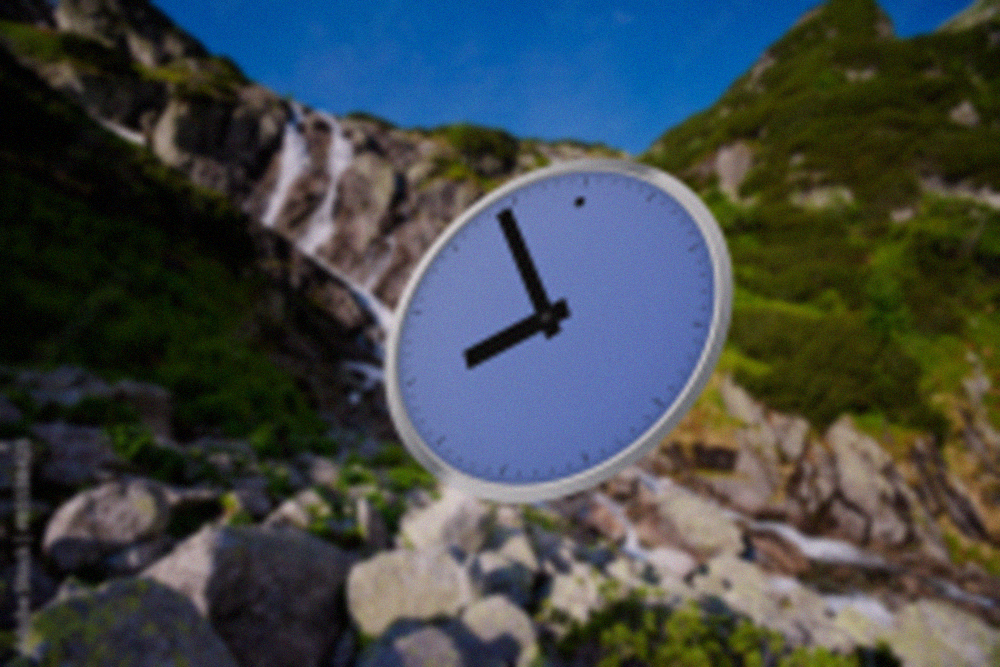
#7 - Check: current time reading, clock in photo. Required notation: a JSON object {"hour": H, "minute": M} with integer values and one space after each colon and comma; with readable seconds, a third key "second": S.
{"hour": 7, "minute": 54}
